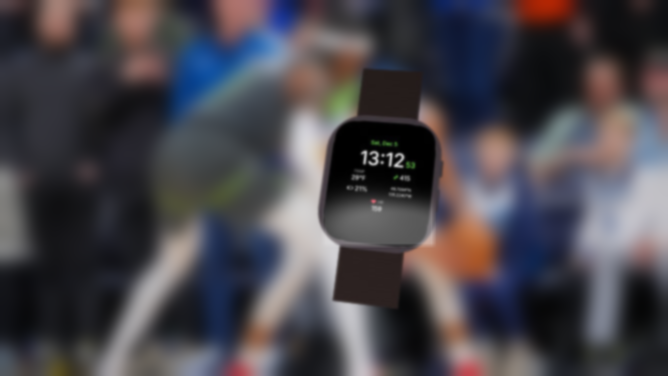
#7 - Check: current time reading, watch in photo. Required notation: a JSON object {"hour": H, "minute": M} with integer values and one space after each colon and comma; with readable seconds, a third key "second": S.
{"hour": 13, "minute": 12}
